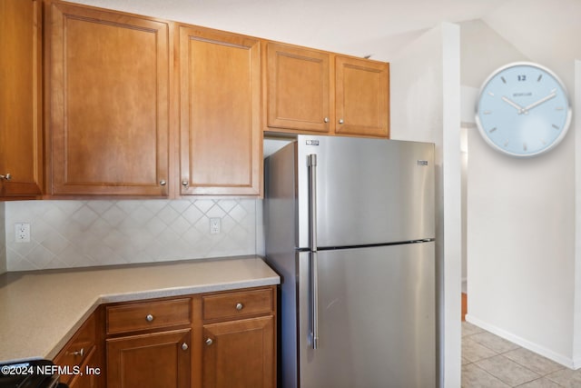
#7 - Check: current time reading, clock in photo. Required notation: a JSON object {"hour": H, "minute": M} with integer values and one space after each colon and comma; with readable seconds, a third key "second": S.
{"hour": 10, "minute": 11}
